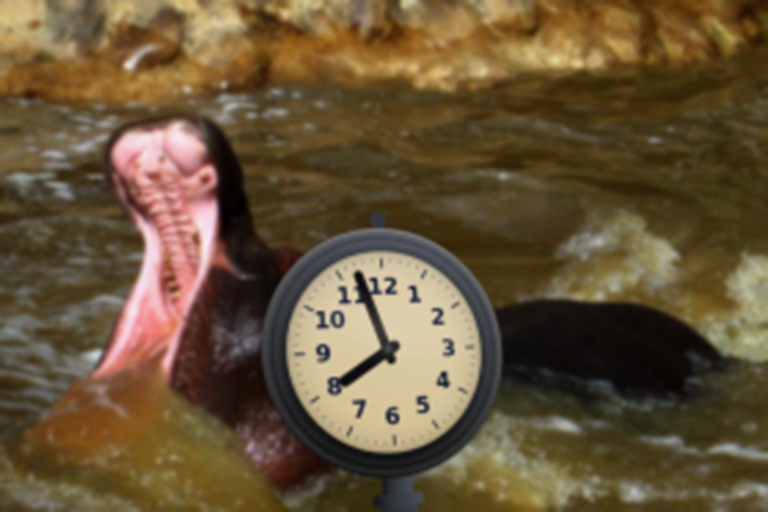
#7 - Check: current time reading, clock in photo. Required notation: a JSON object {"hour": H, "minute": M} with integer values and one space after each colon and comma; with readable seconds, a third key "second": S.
{"hour": 7, "minute": 57}
